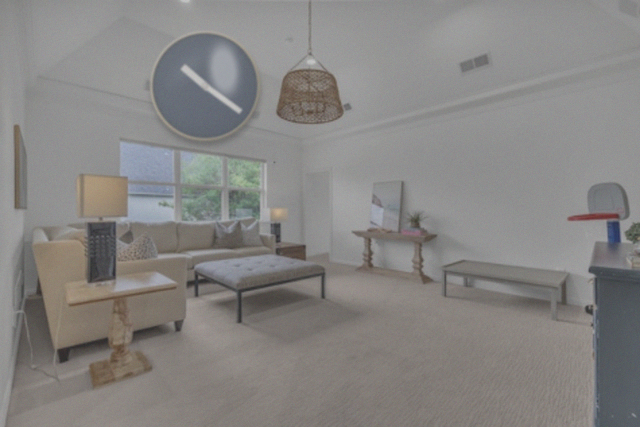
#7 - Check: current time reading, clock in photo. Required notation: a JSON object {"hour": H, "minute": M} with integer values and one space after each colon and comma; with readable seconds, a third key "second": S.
{"hour": 10, "minute": 21}
